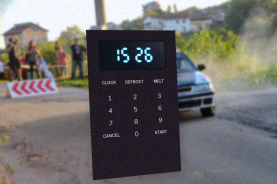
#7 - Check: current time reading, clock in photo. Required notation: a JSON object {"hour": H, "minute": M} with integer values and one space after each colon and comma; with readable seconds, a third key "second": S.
{"hour": 15, "minute": 26}
